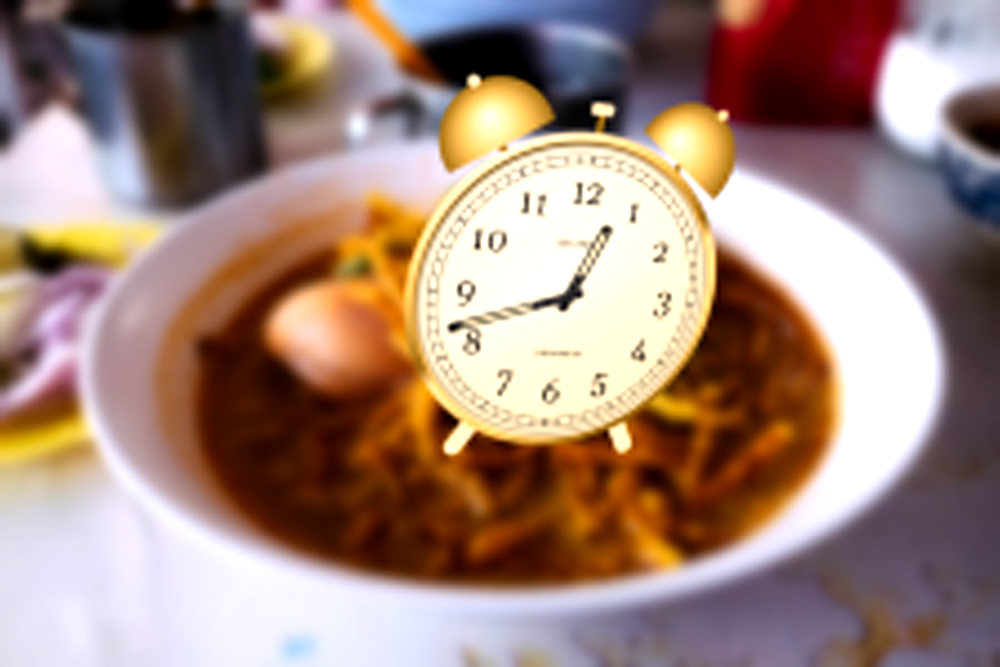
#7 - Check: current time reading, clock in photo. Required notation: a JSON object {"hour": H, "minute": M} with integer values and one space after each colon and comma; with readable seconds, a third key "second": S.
{"hour": 12, "minute": 42}
